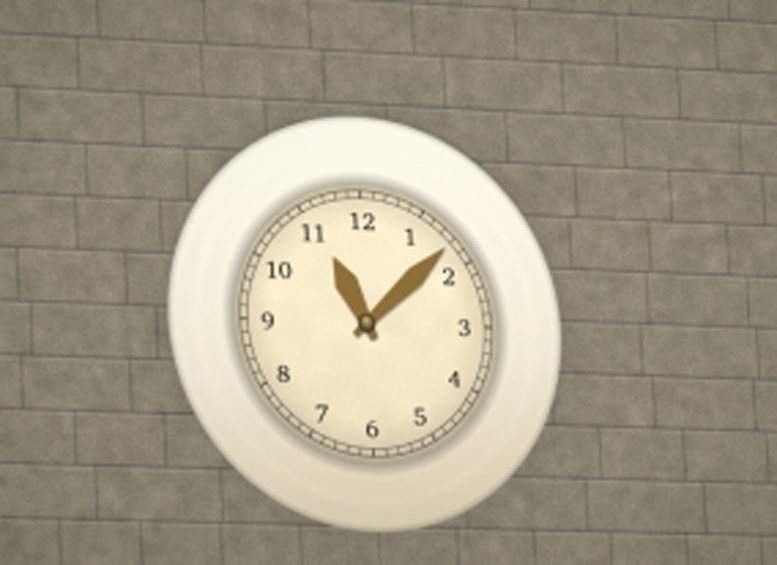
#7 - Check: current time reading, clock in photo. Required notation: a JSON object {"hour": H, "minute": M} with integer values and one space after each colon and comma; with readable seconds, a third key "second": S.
{"hour": 11, "minute": 8}
